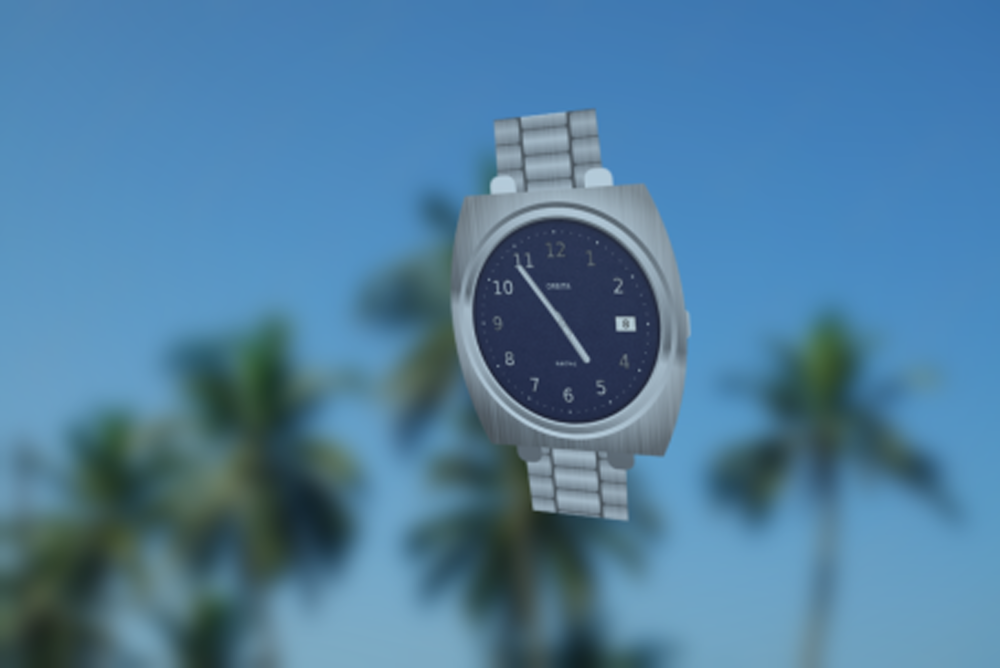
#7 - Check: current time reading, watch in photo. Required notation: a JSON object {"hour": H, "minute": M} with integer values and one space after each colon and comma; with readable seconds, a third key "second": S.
{"hour": 4, "minute": 54}
